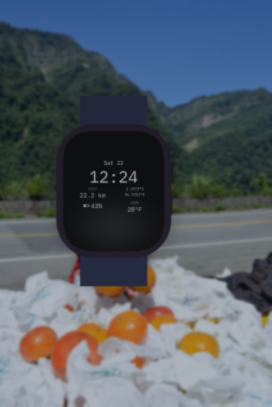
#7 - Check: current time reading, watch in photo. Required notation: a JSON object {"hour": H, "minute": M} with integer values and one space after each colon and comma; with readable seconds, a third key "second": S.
{"hour": 12, "minute": 24}
